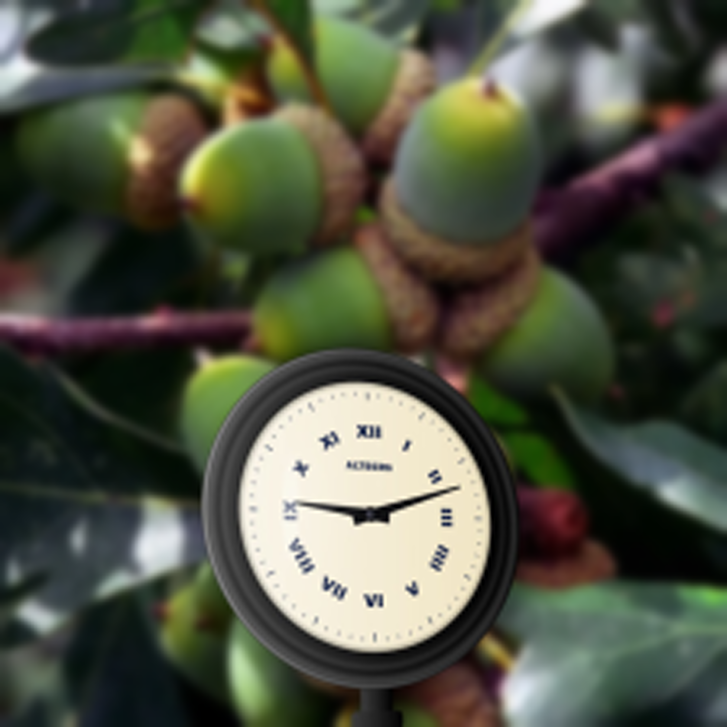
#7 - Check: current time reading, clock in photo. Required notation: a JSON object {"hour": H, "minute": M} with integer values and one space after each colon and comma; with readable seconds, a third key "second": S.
{"hour": 9, "minute": 12}
